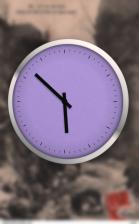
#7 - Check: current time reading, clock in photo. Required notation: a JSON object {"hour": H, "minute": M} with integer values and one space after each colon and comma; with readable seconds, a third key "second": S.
{"hour": 5, "minute": 52}
